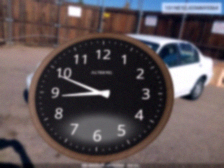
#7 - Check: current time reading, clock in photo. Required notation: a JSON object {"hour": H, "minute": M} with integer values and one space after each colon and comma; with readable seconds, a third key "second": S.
{"hour": 8, "minute": 49}
